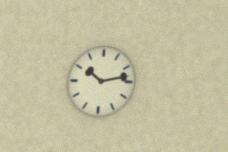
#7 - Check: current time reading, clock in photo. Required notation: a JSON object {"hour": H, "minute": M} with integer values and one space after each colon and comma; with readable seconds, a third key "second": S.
{"hour": 10, "minute": 13}
